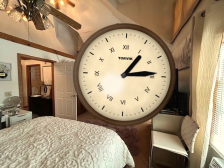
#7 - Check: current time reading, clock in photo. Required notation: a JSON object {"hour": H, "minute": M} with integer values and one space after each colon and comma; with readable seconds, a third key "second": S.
{"hour": 1, "minute": 14}
